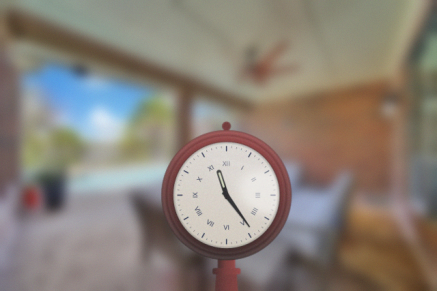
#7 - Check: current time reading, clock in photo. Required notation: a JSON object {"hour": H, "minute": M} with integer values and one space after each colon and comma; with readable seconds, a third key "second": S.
{"hour": 11, "minute": 24}
